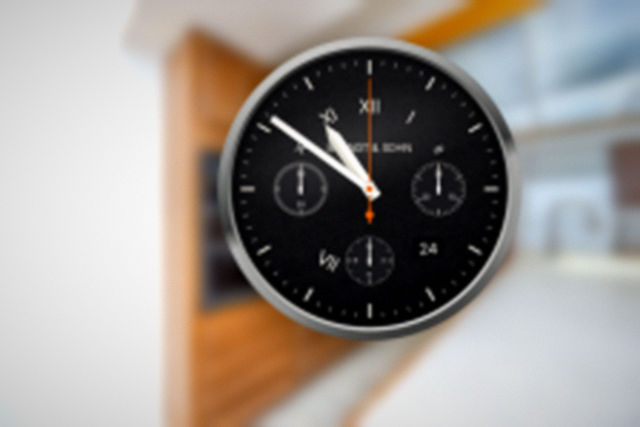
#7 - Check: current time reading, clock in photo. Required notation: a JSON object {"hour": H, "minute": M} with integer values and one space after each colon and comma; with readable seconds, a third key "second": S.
{"hour": 10, "minute": 51}
